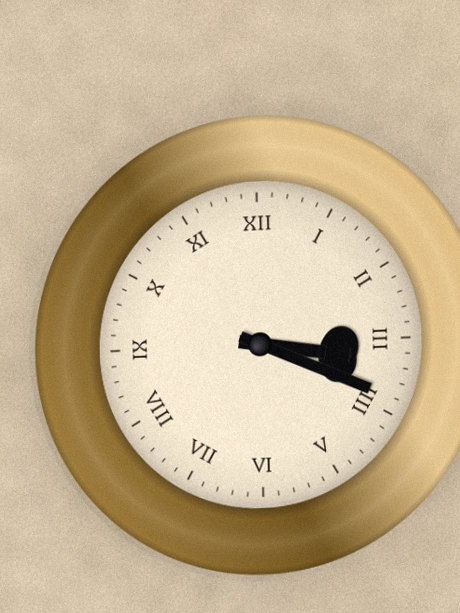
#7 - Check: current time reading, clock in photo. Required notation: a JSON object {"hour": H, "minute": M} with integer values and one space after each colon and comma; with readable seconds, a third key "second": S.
{"hour": 3, "minute": 19}
